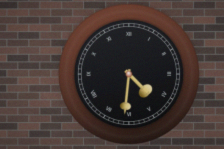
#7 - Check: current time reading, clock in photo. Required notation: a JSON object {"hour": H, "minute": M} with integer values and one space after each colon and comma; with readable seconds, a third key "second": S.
{"hour": 4, "minute": 31}
